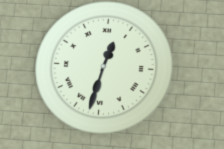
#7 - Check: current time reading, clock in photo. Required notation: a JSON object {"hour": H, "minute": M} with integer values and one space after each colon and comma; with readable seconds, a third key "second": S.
{"hour": 12, "minute": 32}
